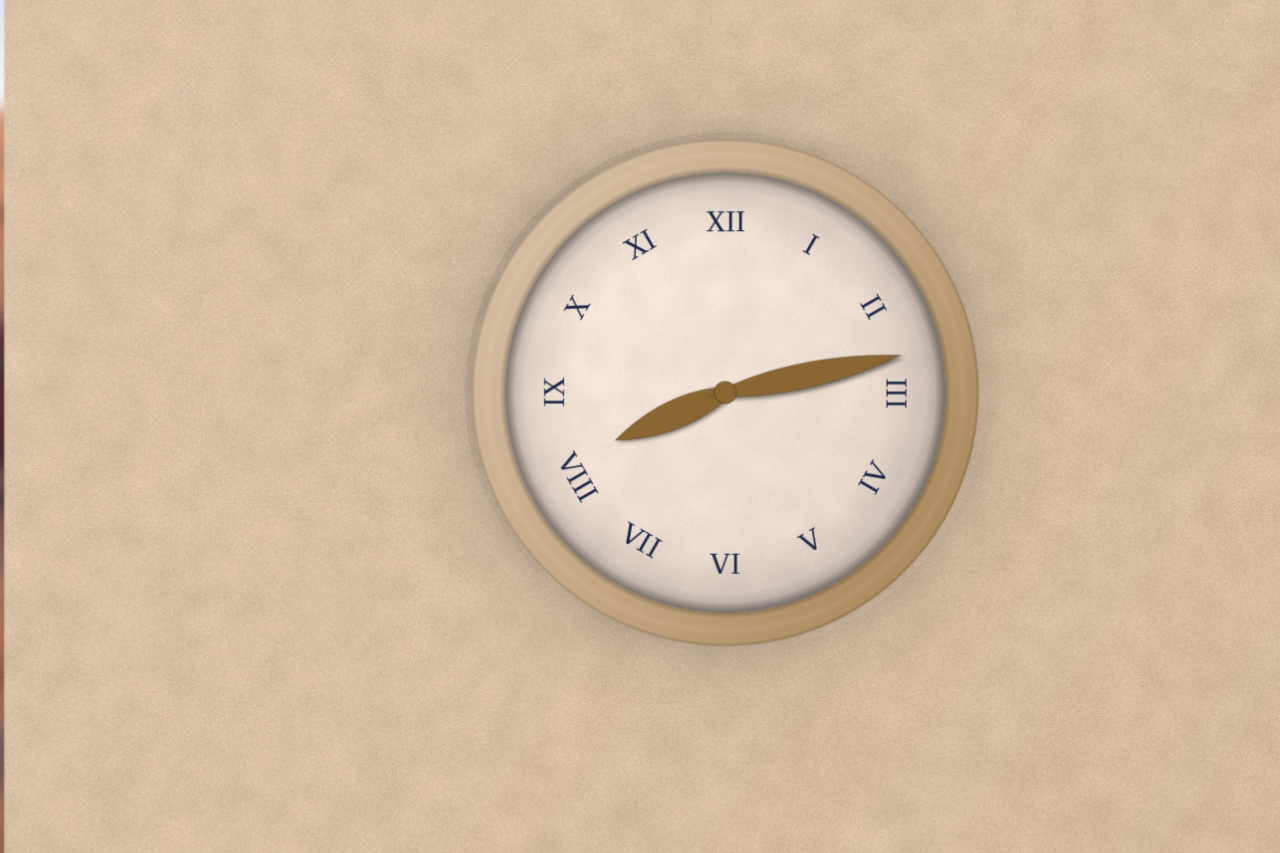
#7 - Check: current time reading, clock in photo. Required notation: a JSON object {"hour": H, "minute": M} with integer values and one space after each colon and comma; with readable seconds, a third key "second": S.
{"hour": 8, "minute": 13}
